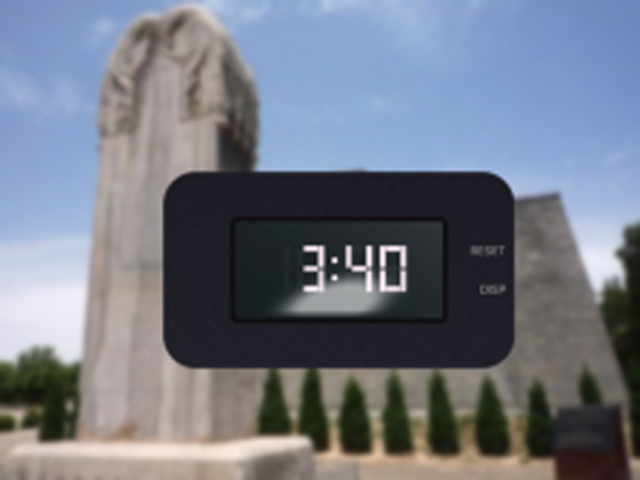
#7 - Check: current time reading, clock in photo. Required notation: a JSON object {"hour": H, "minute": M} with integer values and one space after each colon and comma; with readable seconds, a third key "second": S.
{"hour": 3, "minute": 40}
